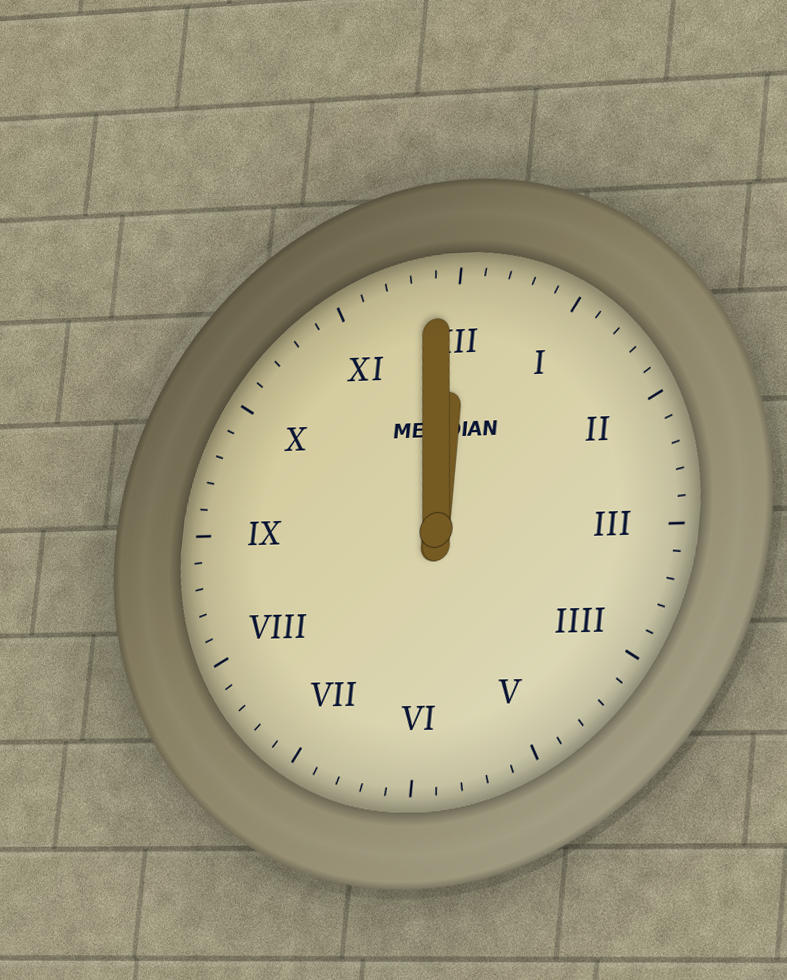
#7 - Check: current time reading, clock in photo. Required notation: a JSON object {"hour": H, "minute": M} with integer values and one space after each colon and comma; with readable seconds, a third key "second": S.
{"hour": 11, "minute": 59}
